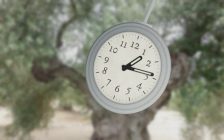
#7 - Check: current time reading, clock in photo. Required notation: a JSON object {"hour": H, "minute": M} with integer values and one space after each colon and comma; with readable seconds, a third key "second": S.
{"hour": 1, "minute": 14}
